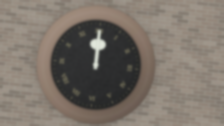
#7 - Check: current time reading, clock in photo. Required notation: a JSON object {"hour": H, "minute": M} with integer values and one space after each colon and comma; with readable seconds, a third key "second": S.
{"hour": 12, "minute": 0}
